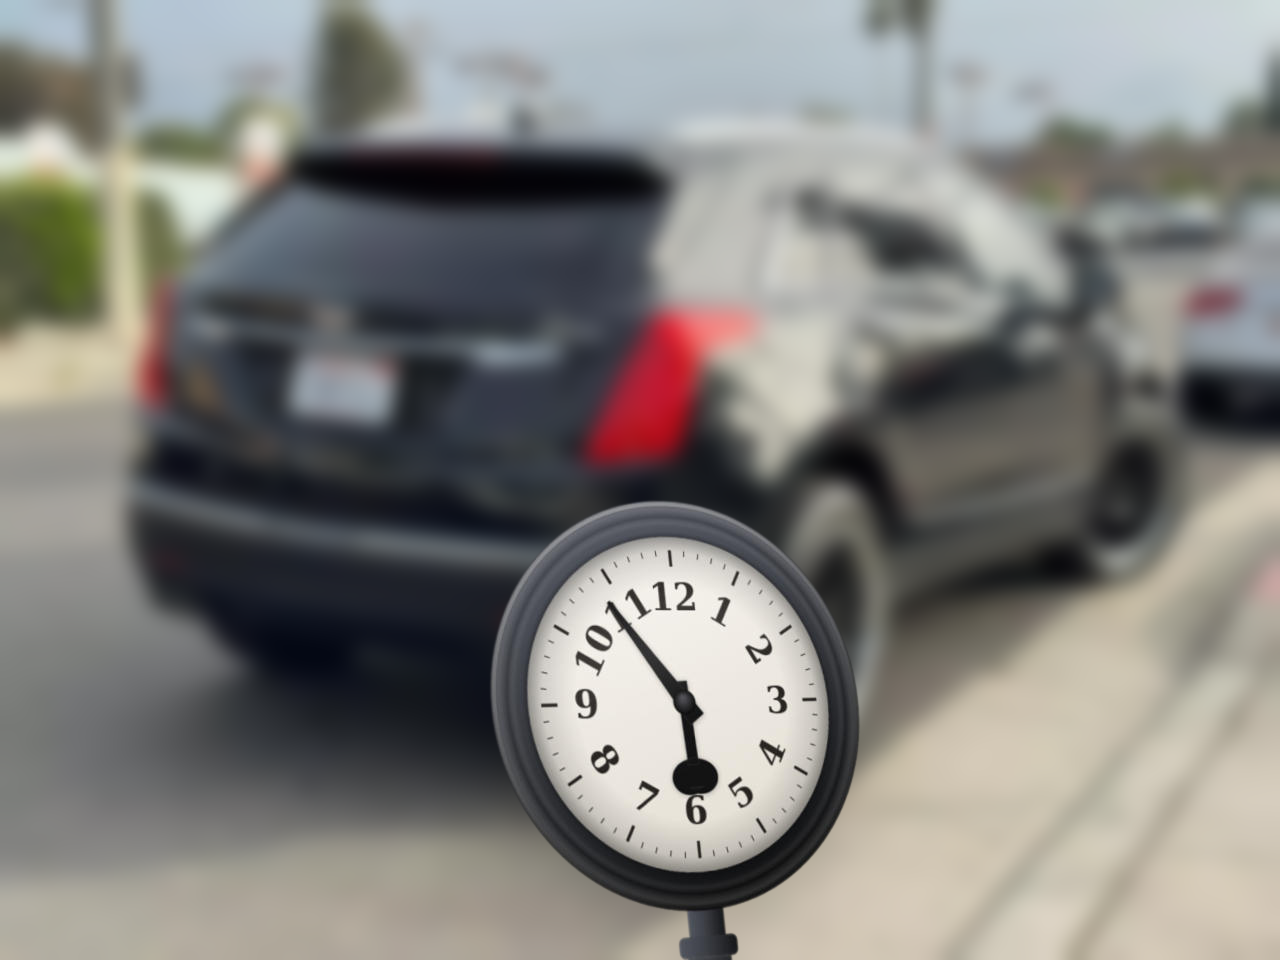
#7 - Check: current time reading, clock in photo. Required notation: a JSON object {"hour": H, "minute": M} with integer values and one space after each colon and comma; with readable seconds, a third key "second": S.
{"hour": 5, "minute": 54}
